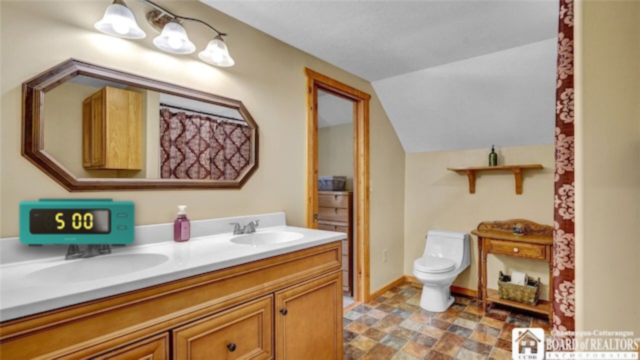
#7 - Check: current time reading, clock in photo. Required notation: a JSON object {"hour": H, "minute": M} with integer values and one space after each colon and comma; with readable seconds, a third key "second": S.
{"hour": 5, "minute": 0}
